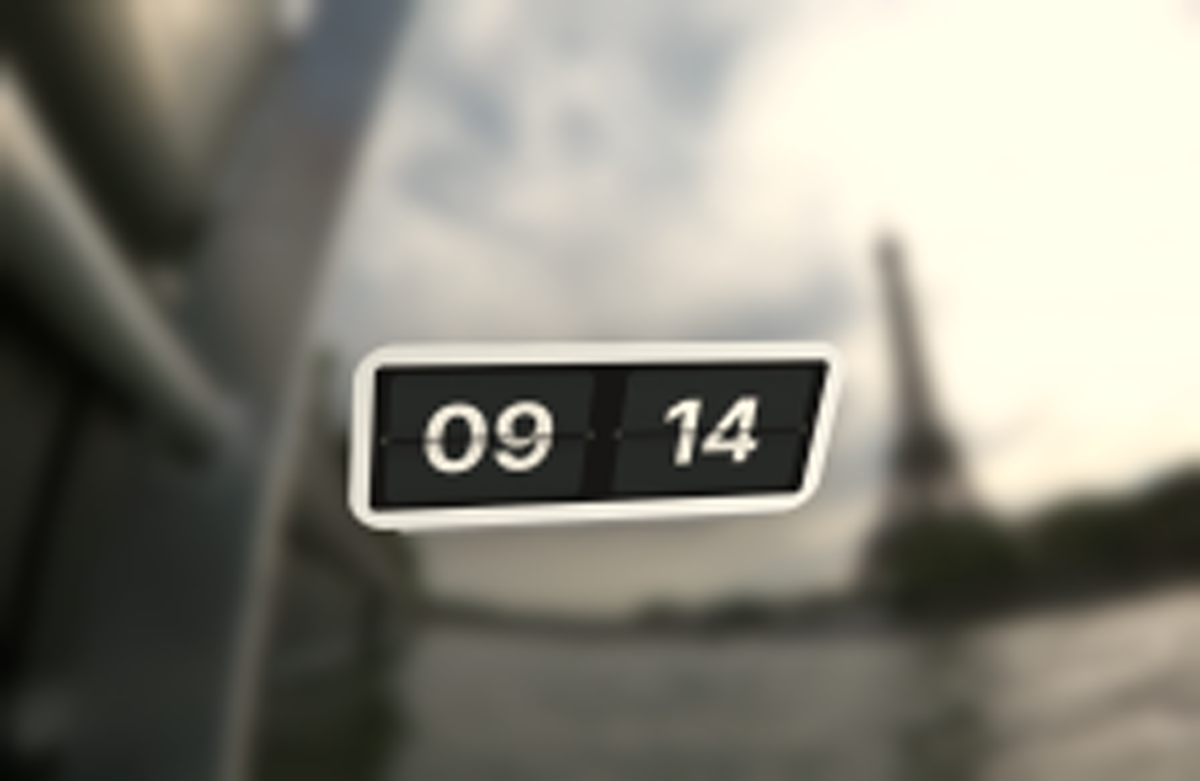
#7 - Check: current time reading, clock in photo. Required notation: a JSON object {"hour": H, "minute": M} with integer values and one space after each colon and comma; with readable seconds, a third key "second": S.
{"hour": 9, "minute": 14}
